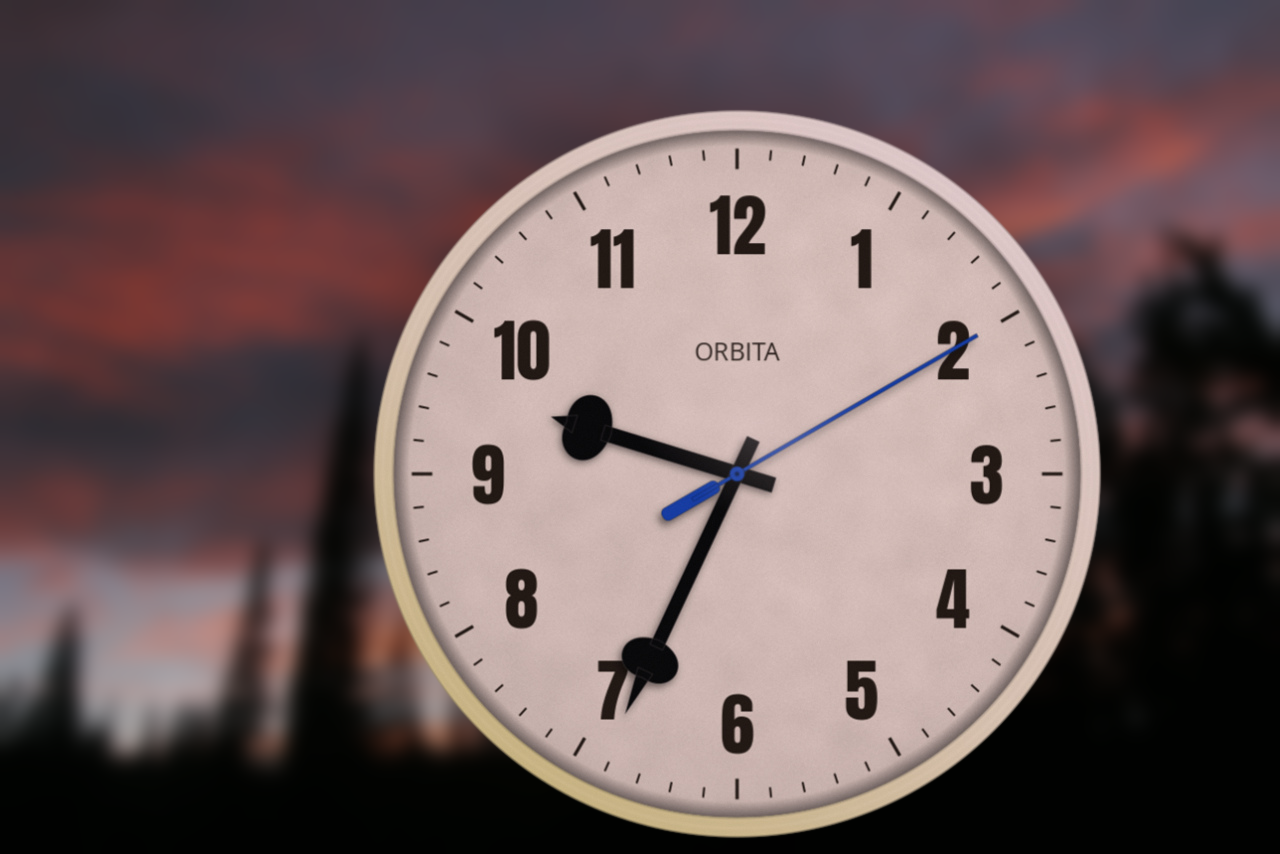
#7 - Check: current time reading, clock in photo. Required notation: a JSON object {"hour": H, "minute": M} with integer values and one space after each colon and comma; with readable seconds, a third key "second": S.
{"hour": 9, "minute": 34, "second": 10}
